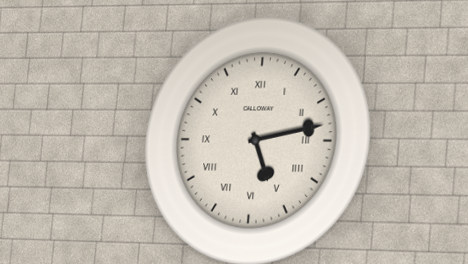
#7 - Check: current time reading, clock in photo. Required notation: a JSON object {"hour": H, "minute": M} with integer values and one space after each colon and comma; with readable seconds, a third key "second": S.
{"hour": 5, "minute": 13}
